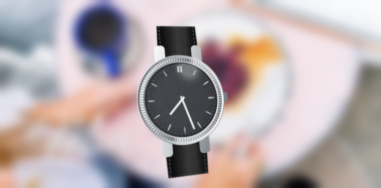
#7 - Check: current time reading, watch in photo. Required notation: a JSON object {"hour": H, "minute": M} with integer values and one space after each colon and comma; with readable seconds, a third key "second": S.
{"hour": 7, "minute": 27}
